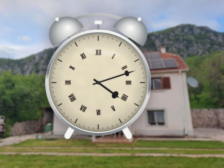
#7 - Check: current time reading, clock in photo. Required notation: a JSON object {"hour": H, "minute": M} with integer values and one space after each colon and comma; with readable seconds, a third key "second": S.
{"hour": 4, "minute": 12}
